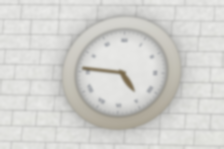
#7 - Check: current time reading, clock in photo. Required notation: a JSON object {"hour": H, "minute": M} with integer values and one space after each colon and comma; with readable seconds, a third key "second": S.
{"hour": 4, "minute": 46}
